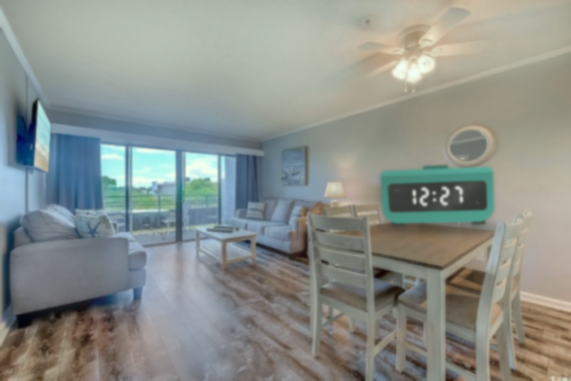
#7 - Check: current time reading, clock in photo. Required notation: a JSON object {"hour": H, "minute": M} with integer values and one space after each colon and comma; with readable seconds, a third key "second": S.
{"hour": 12, "minute": 27}
